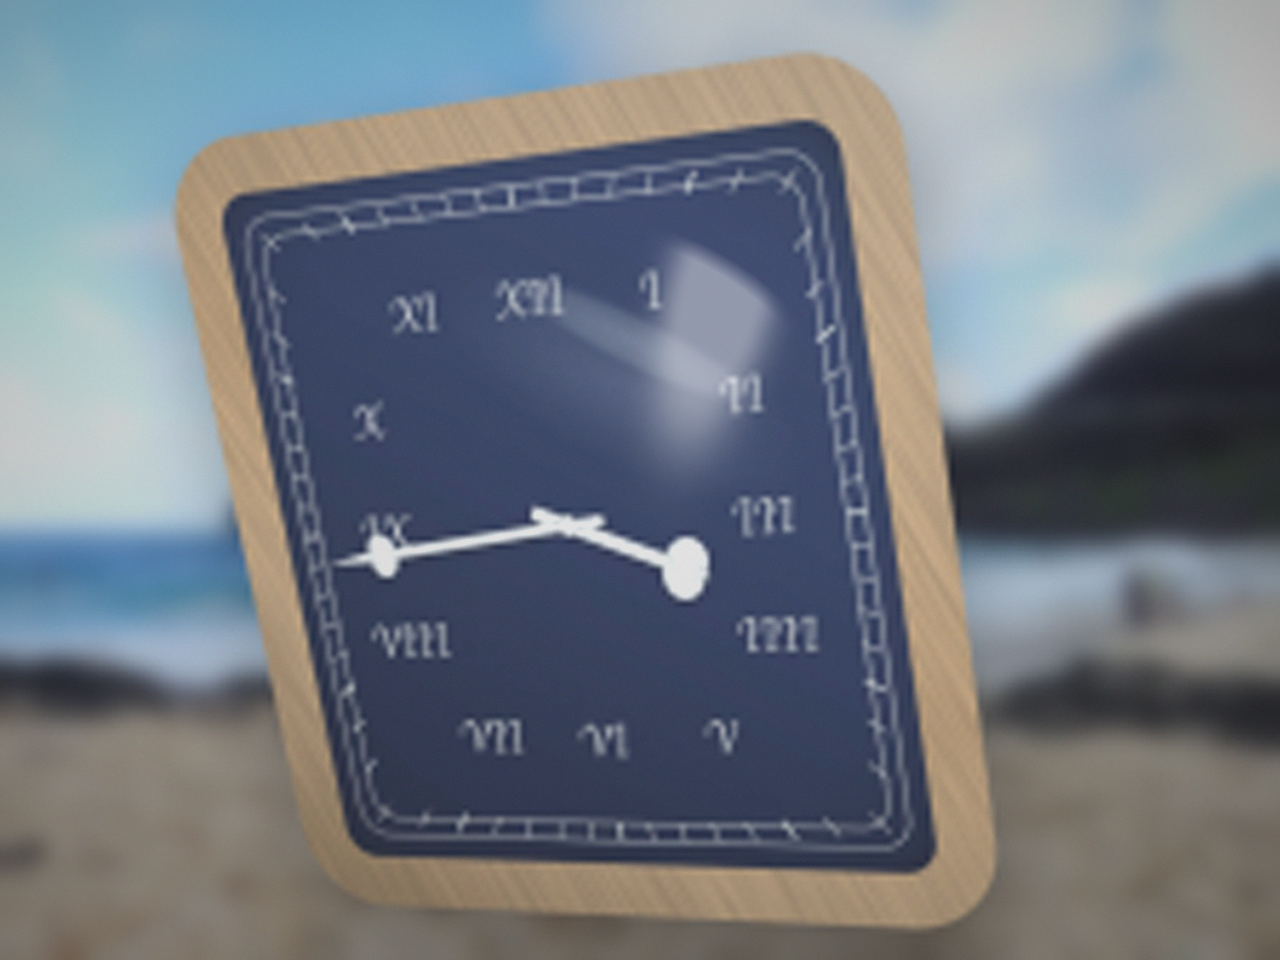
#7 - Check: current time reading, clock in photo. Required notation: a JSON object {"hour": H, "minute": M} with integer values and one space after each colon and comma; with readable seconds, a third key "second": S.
{"hour": 3, "minute": 44}
